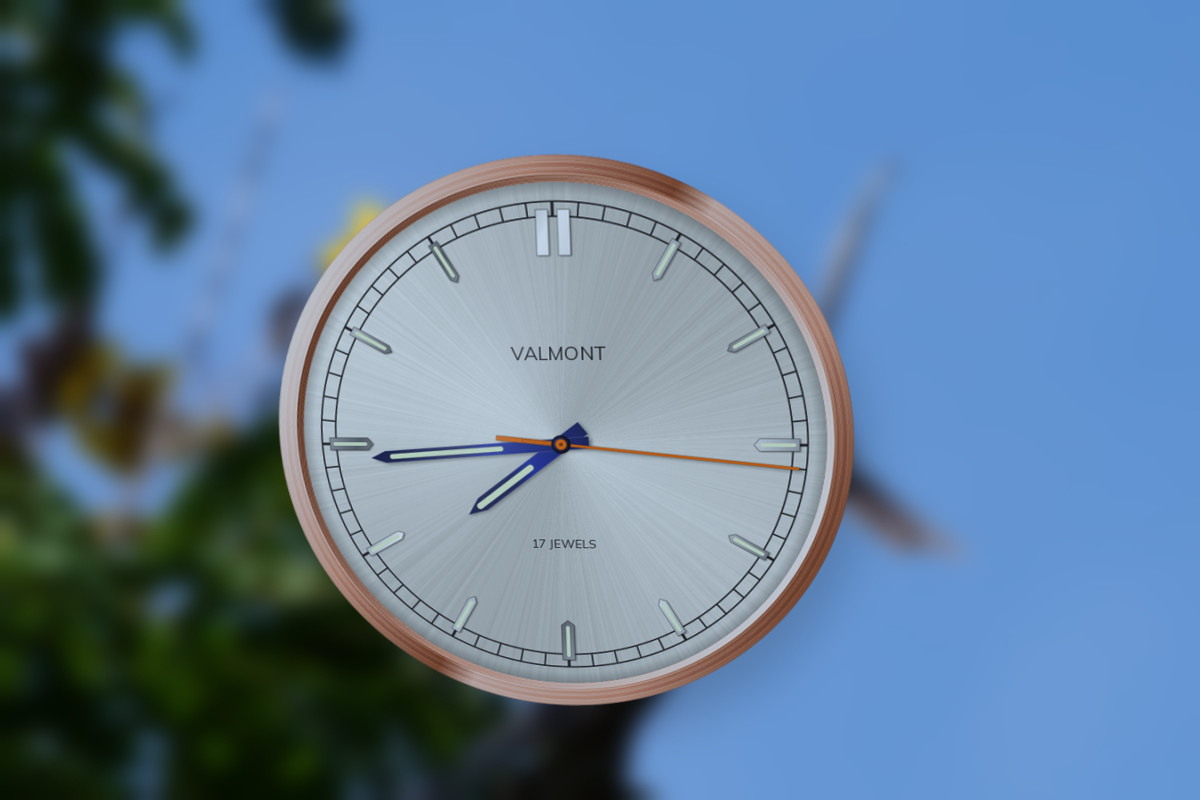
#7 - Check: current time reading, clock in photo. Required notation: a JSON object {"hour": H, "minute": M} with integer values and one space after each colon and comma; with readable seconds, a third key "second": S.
{"hour": 7, "minute": 44, "second": 16}
